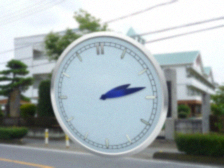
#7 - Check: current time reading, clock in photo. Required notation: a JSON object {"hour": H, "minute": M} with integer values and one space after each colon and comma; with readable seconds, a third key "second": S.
{"hour": 2, "minute": 13}
